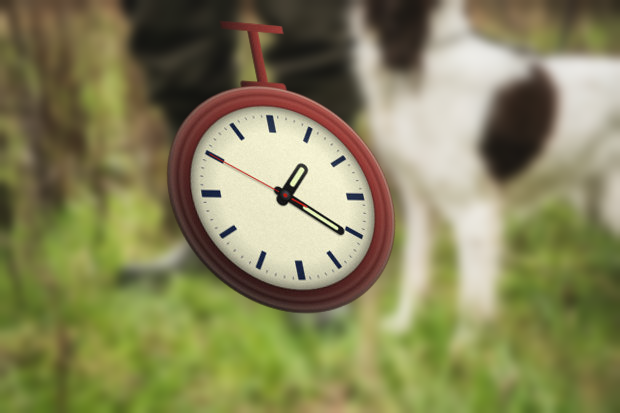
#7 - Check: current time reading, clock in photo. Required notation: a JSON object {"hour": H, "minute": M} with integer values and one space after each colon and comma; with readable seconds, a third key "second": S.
{"hour": 1, "minute": 20, "second": 50}
